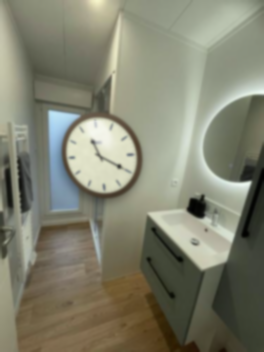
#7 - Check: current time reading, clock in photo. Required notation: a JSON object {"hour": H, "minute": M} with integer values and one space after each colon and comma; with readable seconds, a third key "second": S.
{"hour": 11, "minute": 20}
